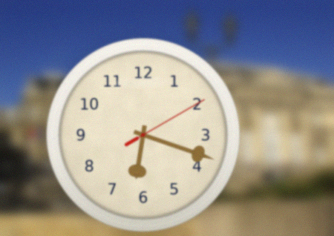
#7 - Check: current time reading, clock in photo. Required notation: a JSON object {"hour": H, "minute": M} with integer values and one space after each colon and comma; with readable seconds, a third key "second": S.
{"hour": 6, "minute": 18, "second": 10}
